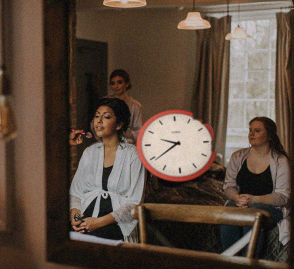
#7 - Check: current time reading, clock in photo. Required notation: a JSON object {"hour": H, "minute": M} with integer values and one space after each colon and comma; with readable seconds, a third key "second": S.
{"hour": 9, "minute": 39}
